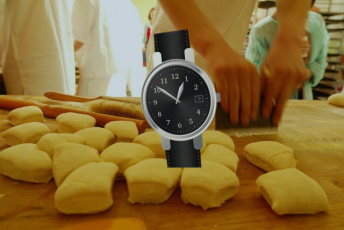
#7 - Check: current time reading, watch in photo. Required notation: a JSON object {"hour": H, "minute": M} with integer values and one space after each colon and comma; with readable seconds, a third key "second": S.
{"hour": 12, "minute": 51}
